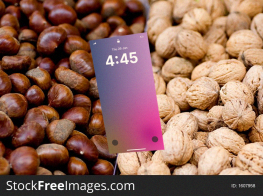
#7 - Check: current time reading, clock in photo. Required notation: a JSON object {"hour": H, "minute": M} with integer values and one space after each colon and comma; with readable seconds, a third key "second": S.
{"hour": 4, "minute": 45}
